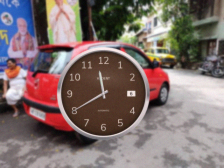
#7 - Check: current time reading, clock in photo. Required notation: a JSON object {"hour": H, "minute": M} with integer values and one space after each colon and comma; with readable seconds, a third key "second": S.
{"hour": 11, "minute": 40}
